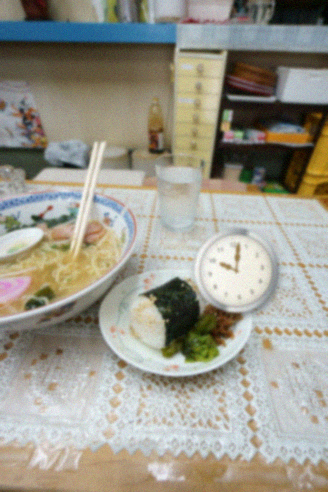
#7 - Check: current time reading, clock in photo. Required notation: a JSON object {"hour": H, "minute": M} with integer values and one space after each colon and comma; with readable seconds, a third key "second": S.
{"hour": 10, "minute": 2}
